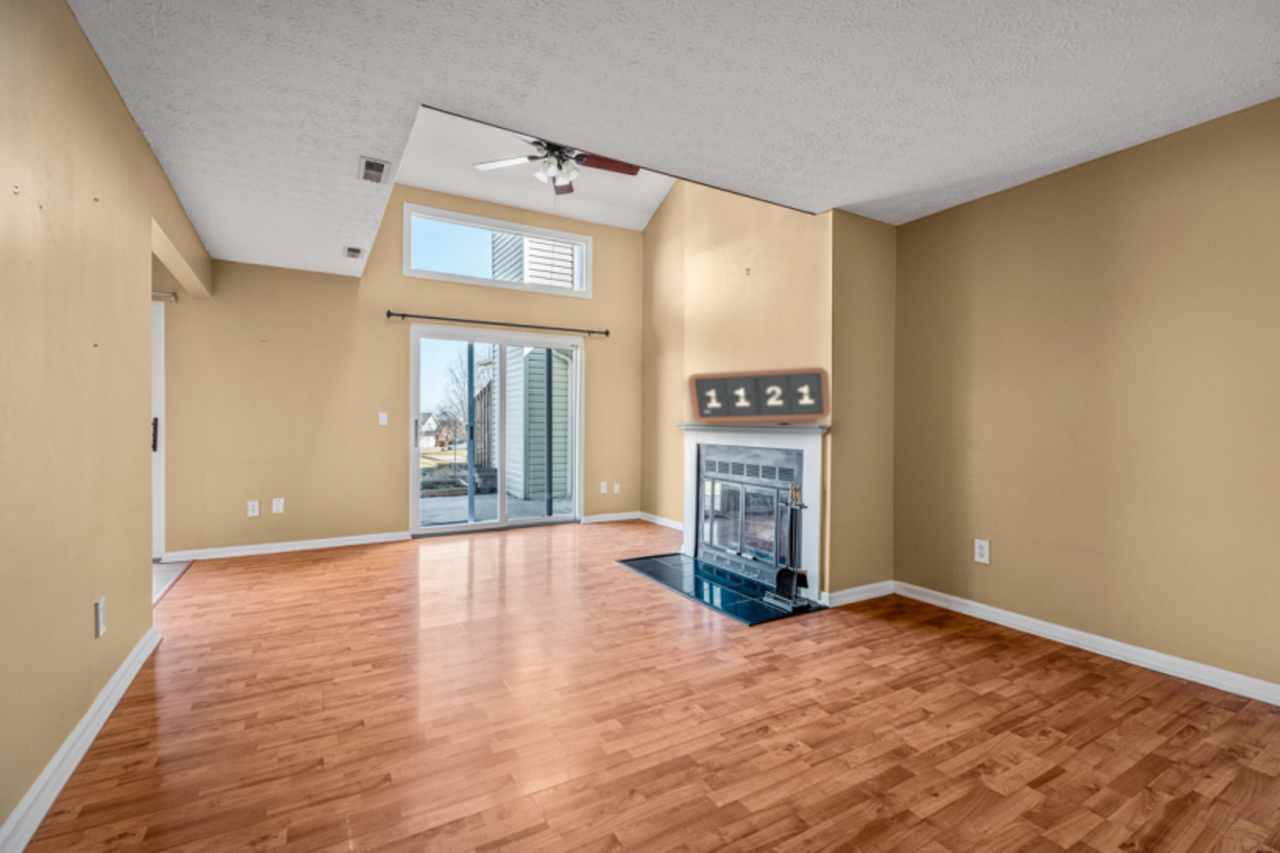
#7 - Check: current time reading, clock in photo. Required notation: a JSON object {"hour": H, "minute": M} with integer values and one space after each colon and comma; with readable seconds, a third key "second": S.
{"hour": 11, "minute": 21}
